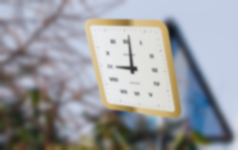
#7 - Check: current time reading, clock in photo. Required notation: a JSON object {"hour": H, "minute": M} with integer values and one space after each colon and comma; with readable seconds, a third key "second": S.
{"hour": 9, "minute": 1}
